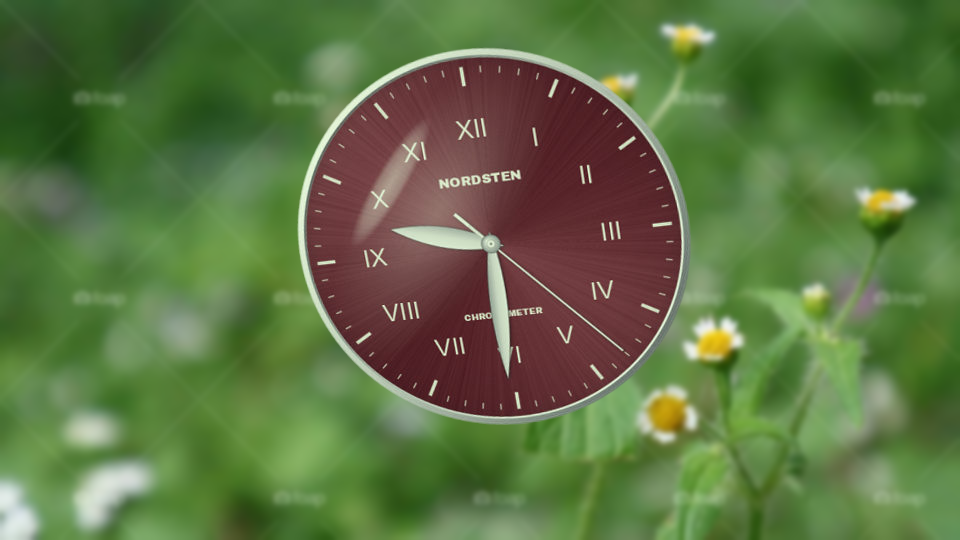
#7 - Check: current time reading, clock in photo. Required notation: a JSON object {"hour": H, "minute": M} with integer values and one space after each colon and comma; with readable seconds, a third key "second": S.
{"hour": 9, "minute": 30, "second": 23}
